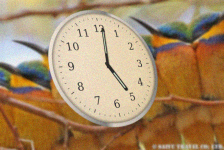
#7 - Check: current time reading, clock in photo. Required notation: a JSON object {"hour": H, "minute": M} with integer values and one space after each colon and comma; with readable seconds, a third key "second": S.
{"hour": 5, "minute": 1}
